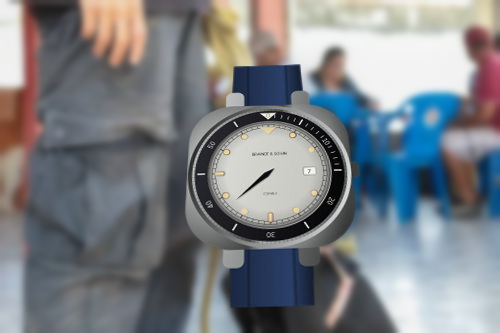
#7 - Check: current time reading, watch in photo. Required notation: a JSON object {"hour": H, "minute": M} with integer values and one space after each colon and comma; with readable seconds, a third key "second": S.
{"hour": 7, "minute": 38}
